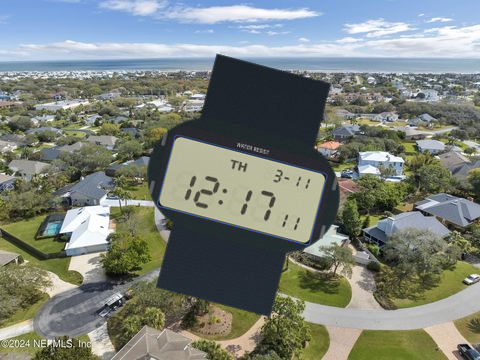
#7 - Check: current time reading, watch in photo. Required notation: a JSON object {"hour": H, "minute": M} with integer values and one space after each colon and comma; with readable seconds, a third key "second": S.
{"hour": 12, "minute": 17, "second": 11}
